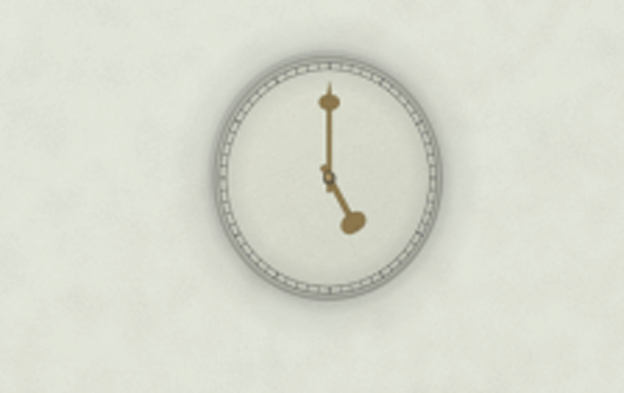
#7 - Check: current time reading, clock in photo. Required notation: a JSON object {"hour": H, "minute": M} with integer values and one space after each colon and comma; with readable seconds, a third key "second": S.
{"hour": 5, "minute": 0}
